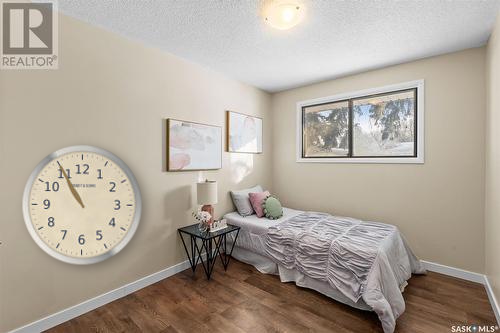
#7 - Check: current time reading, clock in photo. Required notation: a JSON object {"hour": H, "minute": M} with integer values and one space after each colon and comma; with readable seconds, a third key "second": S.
{"hour": 10, "minute": 55}
